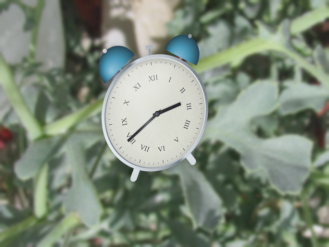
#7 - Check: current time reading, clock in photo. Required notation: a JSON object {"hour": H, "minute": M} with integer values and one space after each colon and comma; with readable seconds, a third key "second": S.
{"hour": 2, "minute": 40}
